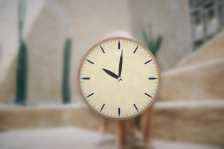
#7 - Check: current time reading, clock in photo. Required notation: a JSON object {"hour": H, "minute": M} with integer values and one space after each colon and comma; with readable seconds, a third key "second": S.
{"hour": 10, "minute": 1}
